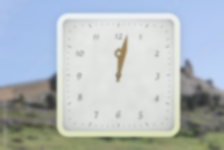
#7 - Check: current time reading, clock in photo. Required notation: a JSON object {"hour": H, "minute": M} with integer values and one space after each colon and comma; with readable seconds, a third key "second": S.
{"hour": 12, "minute": 2}
